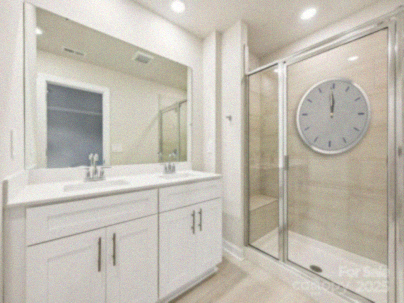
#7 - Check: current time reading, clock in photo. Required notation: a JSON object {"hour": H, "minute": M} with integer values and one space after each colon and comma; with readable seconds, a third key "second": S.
{"hour": 11, "minute": 59}
